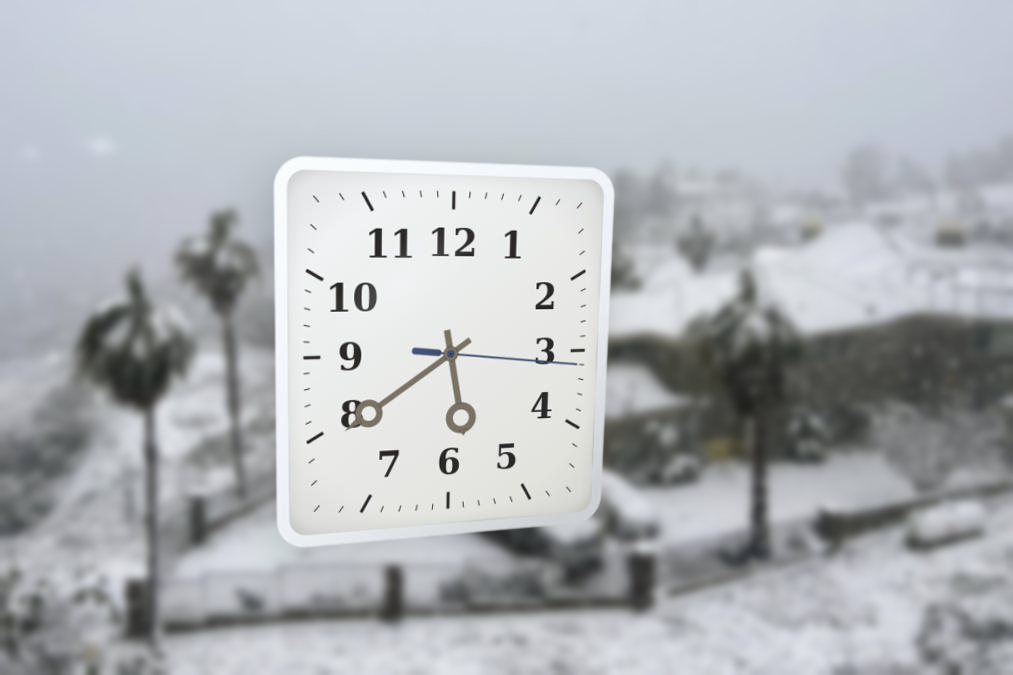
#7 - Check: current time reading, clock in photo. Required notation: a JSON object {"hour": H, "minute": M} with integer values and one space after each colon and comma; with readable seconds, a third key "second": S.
{"hour": 5, "minute": 39, "second": 16}
